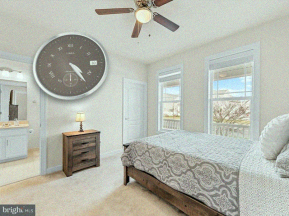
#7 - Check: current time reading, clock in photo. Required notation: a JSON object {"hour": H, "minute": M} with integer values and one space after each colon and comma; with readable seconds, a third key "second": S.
{"hour": 4, "minute": 24}
